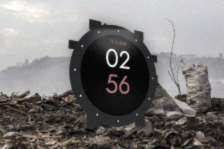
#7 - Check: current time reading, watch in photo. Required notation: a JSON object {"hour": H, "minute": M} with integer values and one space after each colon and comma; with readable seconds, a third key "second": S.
{"hour": 2, "minute": 56}
